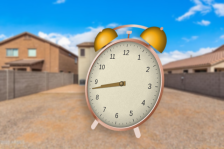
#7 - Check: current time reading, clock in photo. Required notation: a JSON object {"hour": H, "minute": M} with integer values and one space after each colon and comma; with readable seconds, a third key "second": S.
{"hour": 8, "minute": 43}
